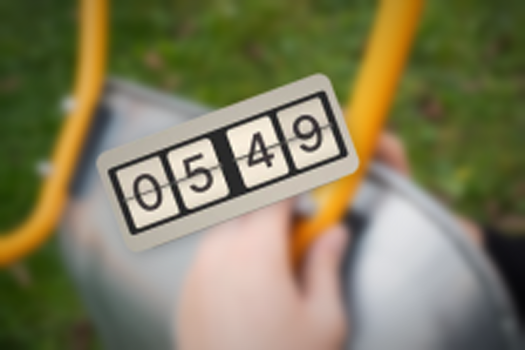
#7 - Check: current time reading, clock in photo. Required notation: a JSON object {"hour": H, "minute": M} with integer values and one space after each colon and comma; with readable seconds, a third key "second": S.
{"hour": 5, "minute": 49}
